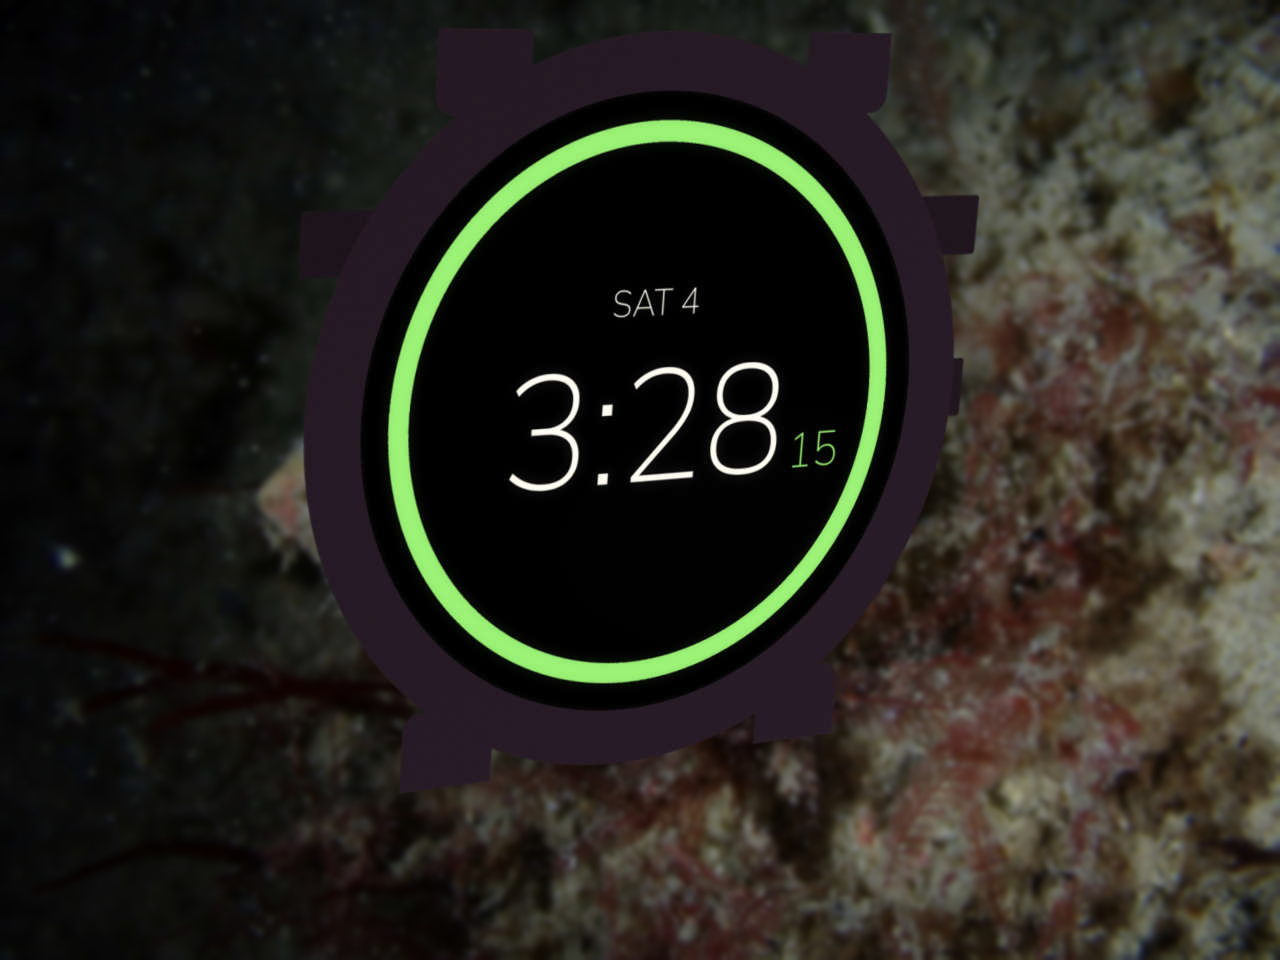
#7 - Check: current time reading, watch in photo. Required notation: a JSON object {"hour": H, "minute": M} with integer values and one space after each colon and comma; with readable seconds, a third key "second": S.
{"hour": 3, "minute": 28, "second": 15}
